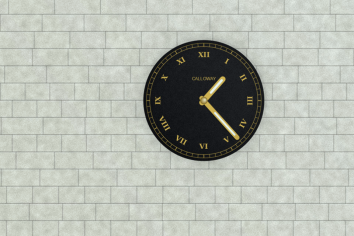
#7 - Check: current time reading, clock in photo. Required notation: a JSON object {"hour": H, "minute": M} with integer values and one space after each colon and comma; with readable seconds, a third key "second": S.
{"hour": 1, "minute": 23}
